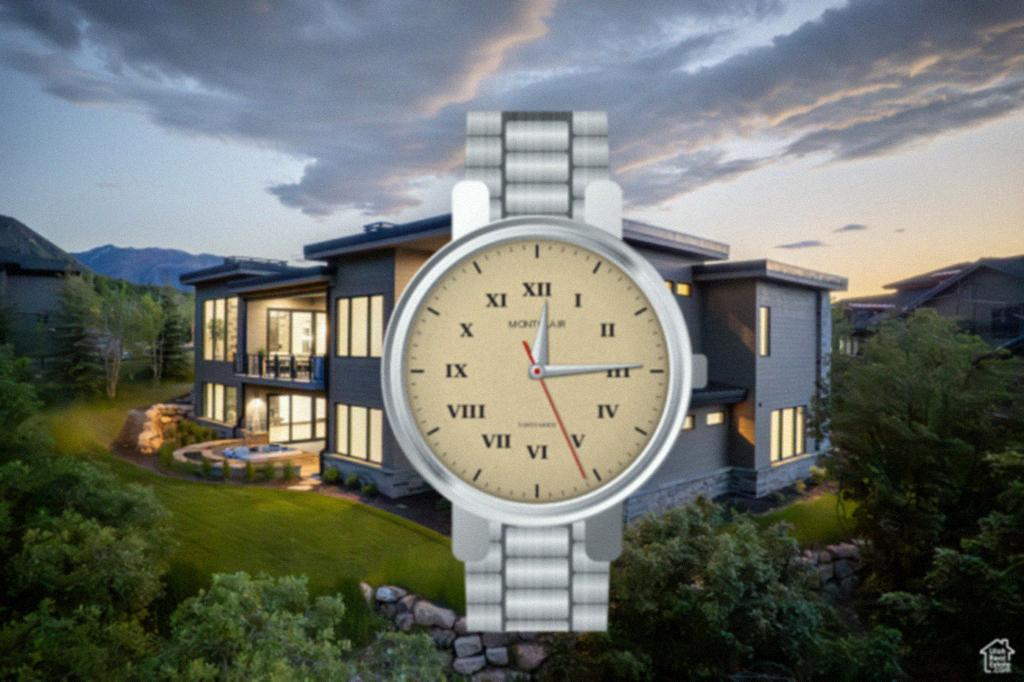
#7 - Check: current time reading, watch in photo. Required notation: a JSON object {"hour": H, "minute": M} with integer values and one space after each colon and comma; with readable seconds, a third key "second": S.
{"hour": 12, "minute": 14, "second": 26}
